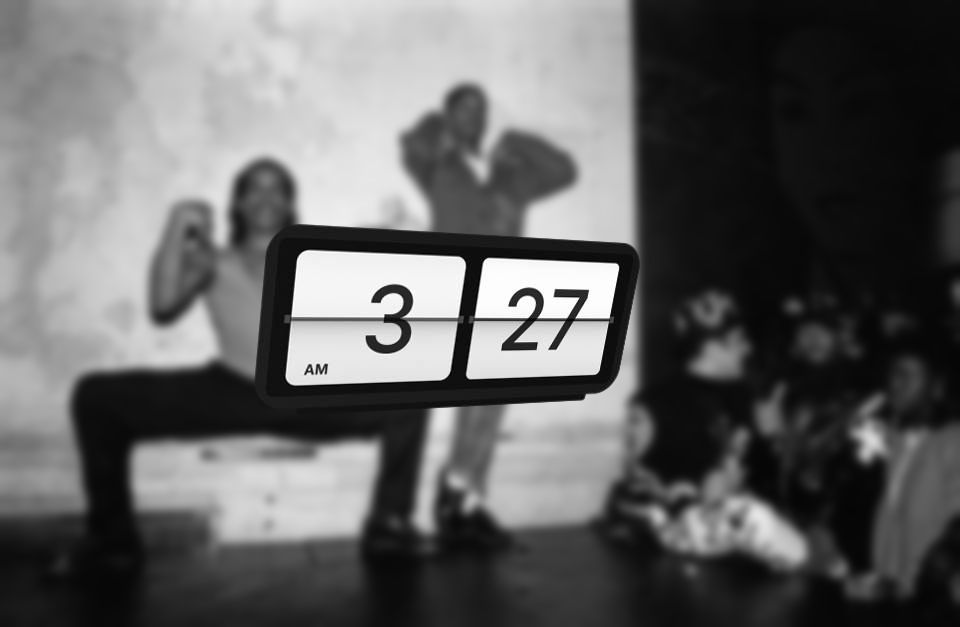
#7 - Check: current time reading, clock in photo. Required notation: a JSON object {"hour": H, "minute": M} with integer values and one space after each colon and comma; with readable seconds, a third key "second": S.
{"hour": 3, "minute": 27}
